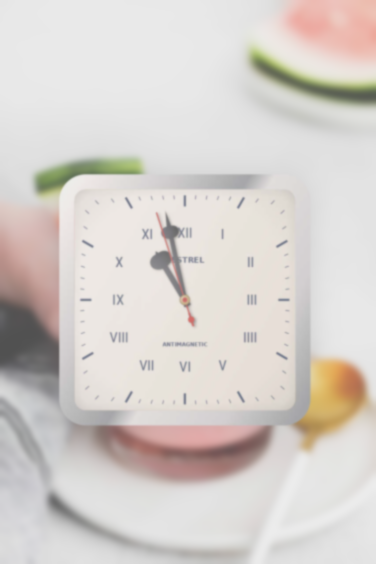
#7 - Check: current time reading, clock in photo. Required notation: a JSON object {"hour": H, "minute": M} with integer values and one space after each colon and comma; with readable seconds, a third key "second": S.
{"hour": 10, "minute": 57, "second": 57}
